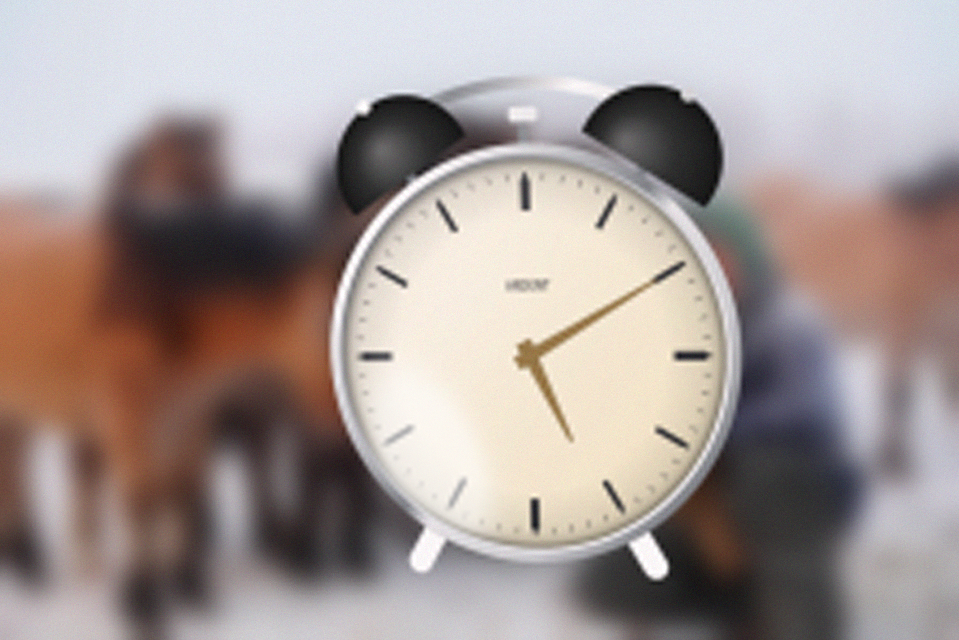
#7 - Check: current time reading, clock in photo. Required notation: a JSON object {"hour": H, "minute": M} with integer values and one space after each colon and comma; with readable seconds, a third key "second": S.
{"hour": 5, "minute": 10}
